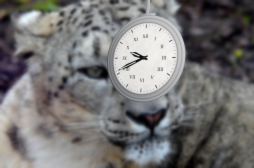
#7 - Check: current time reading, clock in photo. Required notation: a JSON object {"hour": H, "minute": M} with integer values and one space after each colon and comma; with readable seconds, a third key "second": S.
{"hour": 9, "minute": 41}
